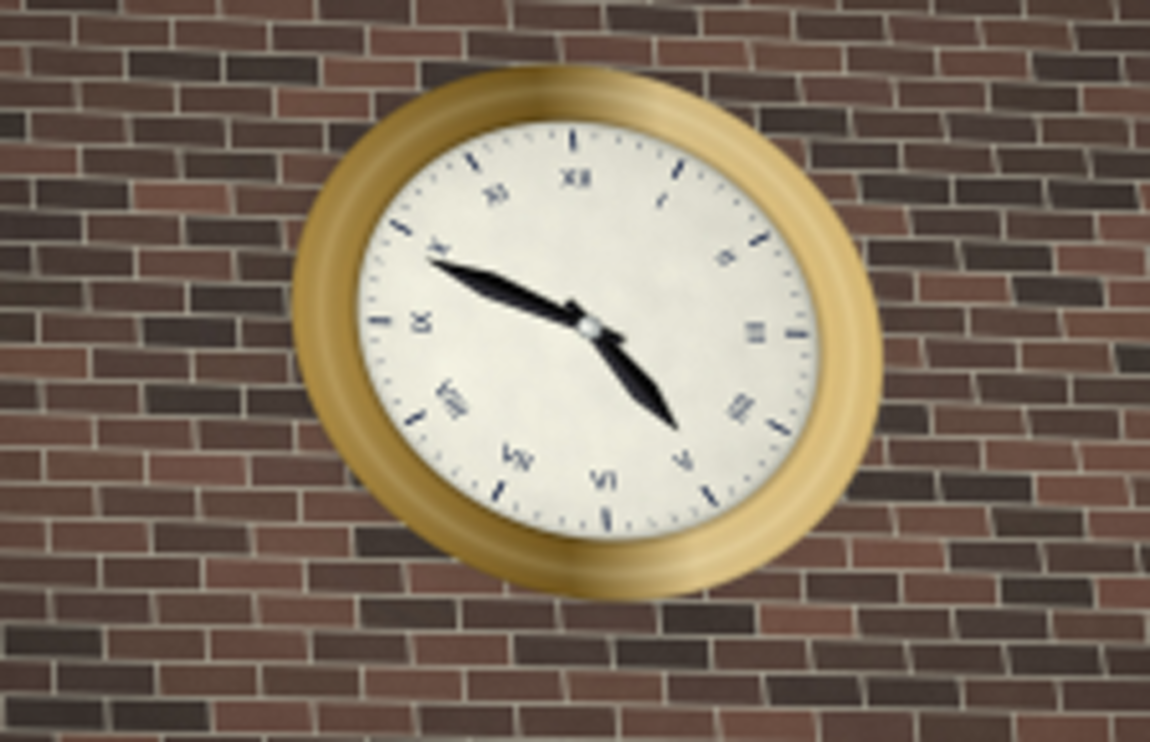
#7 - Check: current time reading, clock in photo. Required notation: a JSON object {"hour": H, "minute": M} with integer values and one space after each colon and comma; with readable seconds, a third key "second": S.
{"hour": 4, "minute": 49}
